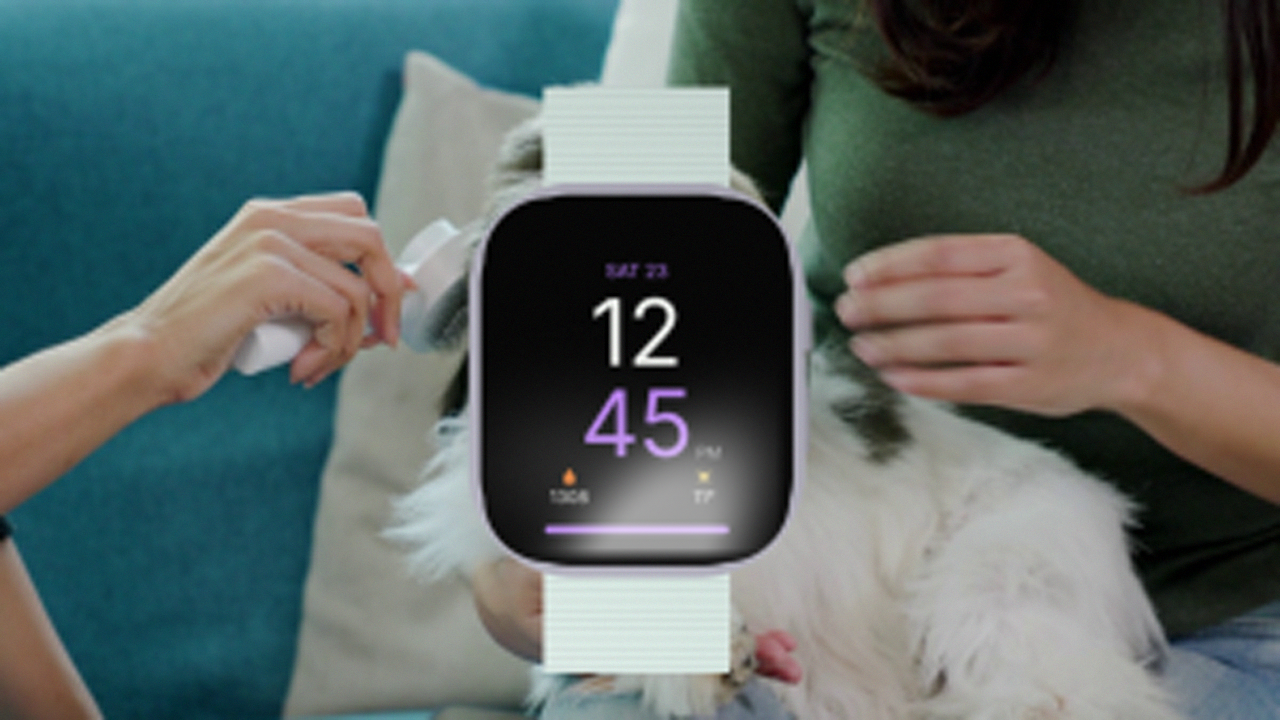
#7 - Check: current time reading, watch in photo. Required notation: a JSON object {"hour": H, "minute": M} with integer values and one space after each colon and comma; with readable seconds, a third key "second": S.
{"hour": 12, "minute": 45}
